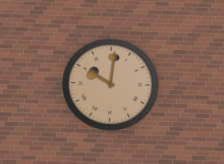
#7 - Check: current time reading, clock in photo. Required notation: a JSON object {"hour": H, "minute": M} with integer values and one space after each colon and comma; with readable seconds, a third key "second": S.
{"hour": 10, "minute": 1}
